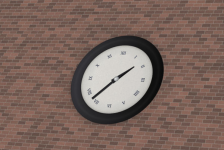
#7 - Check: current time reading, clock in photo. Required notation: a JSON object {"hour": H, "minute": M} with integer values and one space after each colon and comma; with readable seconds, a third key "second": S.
{"hour": 1, "minute": 37}
